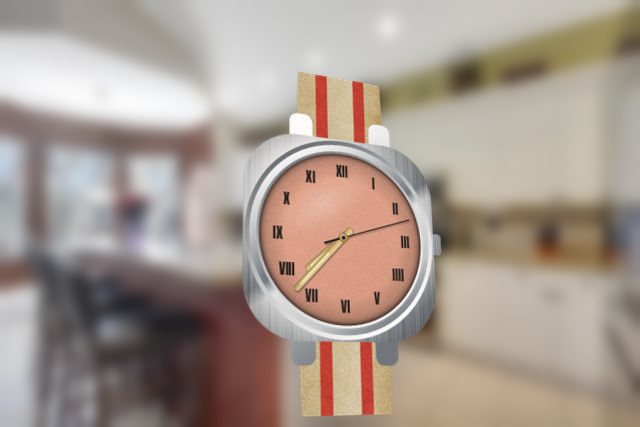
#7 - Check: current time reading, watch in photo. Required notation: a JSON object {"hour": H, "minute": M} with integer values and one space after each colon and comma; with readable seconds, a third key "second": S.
{"hour": 7, "minute": 37, "second": 12}
